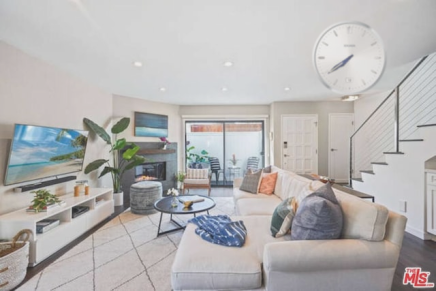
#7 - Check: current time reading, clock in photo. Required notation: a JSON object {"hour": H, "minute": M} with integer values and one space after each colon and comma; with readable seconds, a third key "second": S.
{"hour": 7, "minute": 39}
